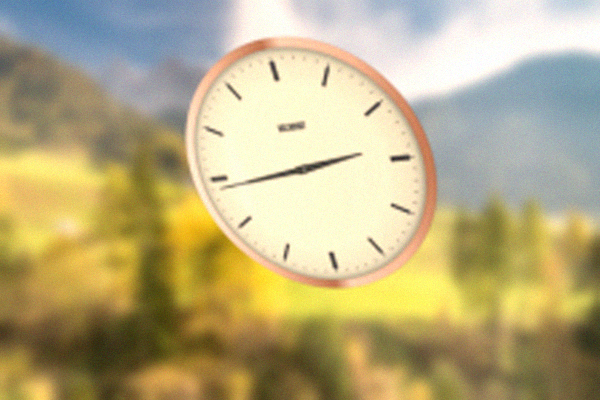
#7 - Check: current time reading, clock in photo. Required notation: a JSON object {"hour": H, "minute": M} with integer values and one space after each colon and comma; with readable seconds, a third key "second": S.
{"hour": 2, "minute": 44}
